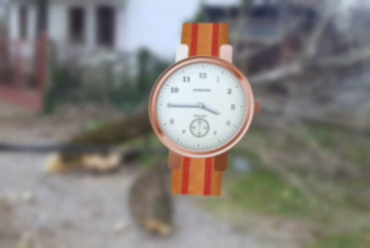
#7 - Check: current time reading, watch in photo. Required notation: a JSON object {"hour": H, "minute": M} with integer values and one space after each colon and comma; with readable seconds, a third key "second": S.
{"hour": 3, "minute": 45}
